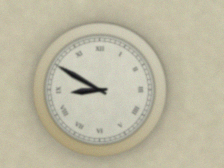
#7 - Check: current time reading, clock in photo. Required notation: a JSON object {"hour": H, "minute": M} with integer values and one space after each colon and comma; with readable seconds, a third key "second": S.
{"hour": 8, "minute": 50}
